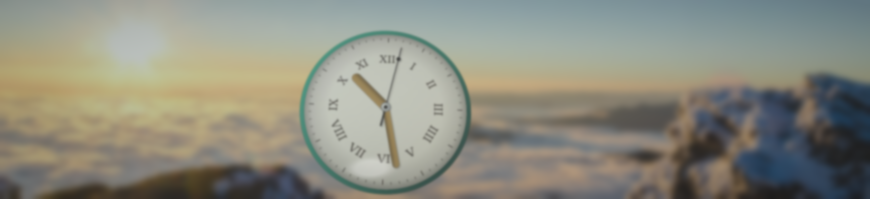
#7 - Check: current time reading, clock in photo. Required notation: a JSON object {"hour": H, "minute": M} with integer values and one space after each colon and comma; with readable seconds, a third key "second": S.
{"hour": 10, "minute": 28, "second": 2}
